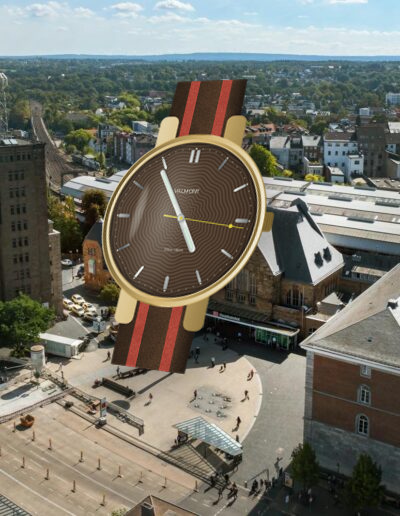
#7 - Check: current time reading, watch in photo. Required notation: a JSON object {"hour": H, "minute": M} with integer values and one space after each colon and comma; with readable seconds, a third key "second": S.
{"hour": 4, "minute": 54, "second": 16}
